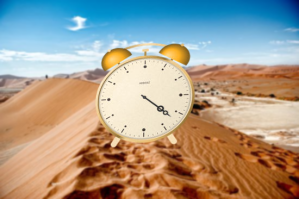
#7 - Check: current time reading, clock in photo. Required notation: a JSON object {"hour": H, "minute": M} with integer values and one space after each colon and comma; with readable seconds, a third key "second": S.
{"hour": 4, "minute": 22}
